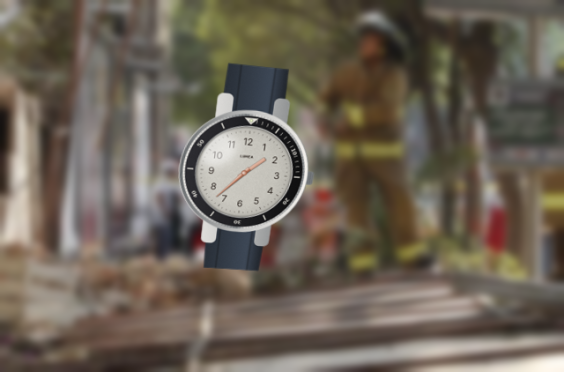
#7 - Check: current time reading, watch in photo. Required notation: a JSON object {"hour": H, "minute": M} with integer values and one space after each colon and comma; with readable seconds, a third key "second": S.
{"hour": 1, "minute": 37}
